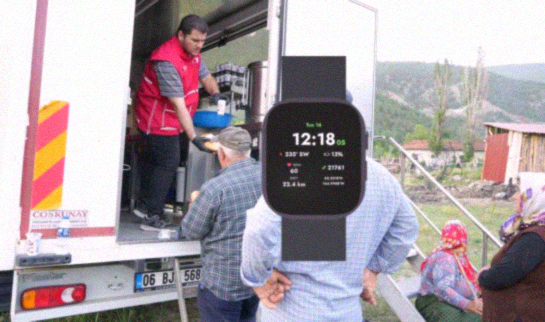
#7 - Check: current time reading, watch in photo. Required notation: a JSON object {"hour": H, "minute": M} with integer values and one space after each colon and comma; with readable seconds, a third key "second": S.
{"hour": 12, "minute": 18}
